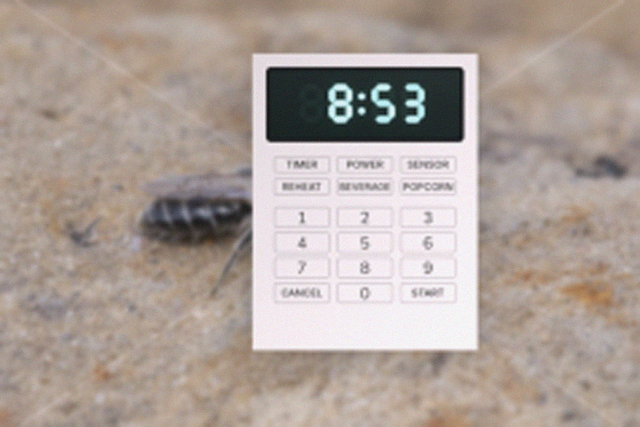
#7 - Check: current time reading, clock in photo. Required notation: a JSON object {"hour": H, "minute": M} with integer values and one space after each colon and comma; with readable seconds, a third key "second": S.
{"hour": 8, "minute": 53}
